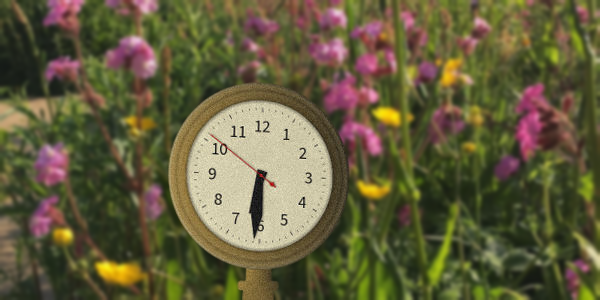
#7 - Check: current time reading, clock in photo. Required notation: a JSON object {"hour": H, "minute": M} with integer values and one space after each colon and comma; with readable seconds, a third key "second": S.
{"hour": 6, "minute": 30, "second": 51}
